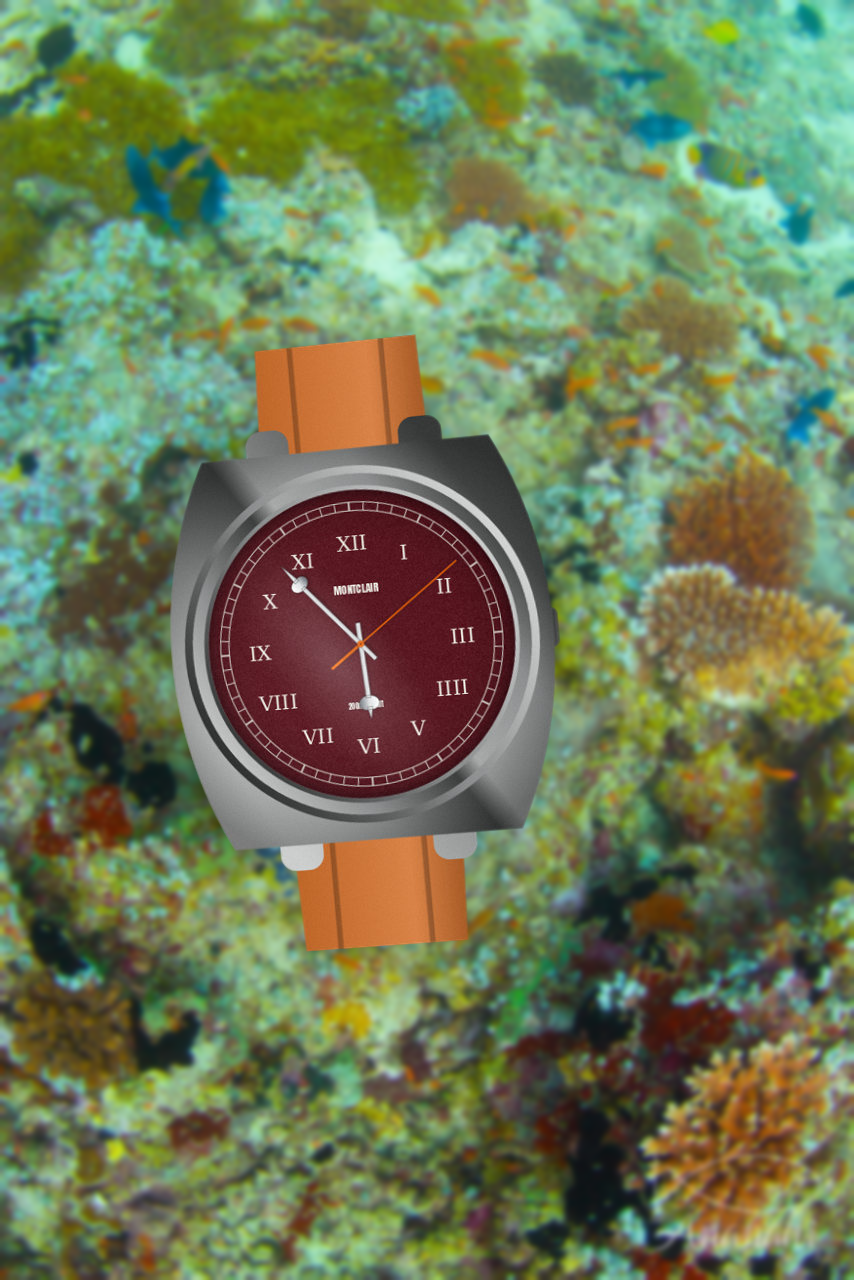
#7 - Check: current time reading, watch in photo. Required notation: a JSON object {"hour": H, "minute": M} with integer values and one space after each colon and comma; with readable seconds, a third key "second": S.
{"hour": 5, "minute": 53, "second": 9}
